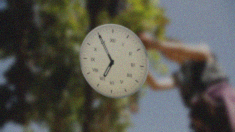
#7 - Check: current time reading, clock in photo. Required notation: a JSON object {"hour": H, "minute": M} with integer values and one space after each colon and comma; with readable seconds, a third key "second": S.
{"hour": 6, "minute": 55}
